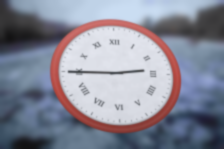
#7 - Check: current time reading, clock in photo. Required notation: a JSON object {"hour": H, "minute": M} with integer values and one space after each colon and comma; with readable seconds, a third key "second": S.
{"hour": 2, "minute": 45}
